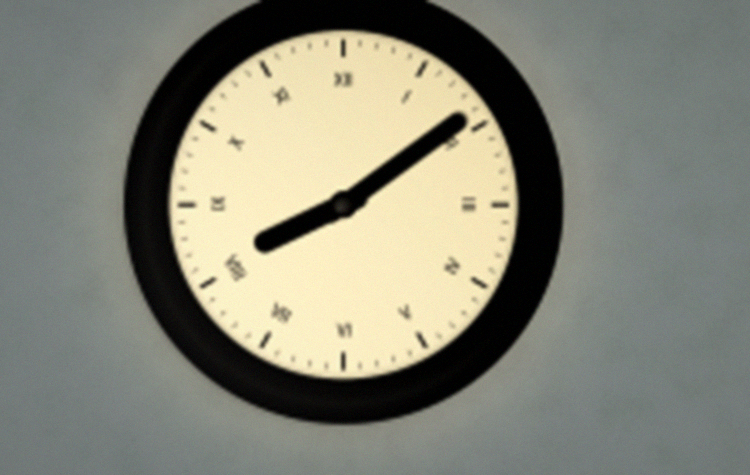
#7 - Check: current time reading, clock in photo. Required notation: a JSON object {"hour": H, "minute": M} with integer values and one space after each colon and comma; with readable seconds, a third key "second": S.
{"hour": 8, "minute": 9}
